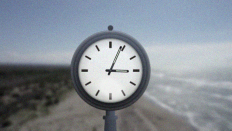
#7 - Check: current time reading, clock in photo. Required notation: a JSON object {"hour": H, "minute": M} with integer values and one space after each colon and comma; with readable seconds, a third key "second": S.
{"hour": 3, "minute": 4}
